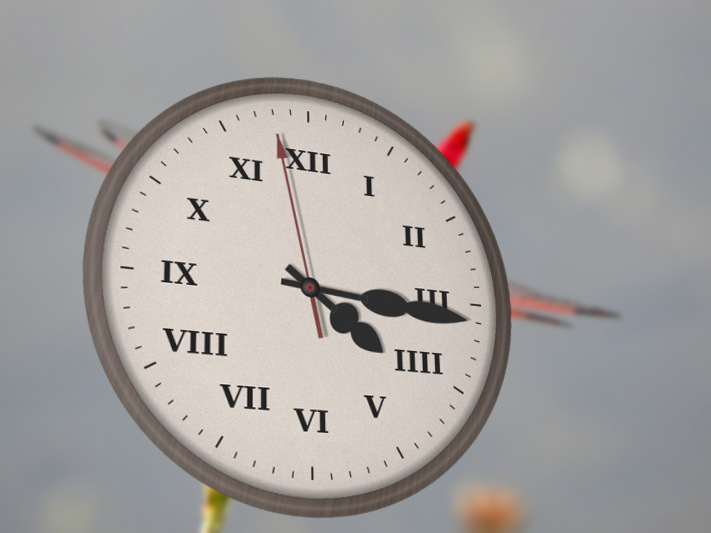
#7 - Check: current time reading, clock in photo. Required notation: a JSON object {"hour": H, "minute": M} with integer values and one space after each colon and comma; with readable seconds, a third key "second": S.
{"hour": 4, "minute": 15, "second": 58}
